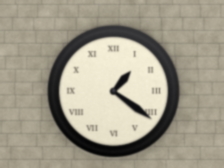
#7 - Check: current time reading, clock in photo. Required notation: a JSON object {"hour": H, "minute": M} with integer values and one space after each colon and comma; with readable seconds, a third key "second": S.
{"hour": 1, "minute": 21}
